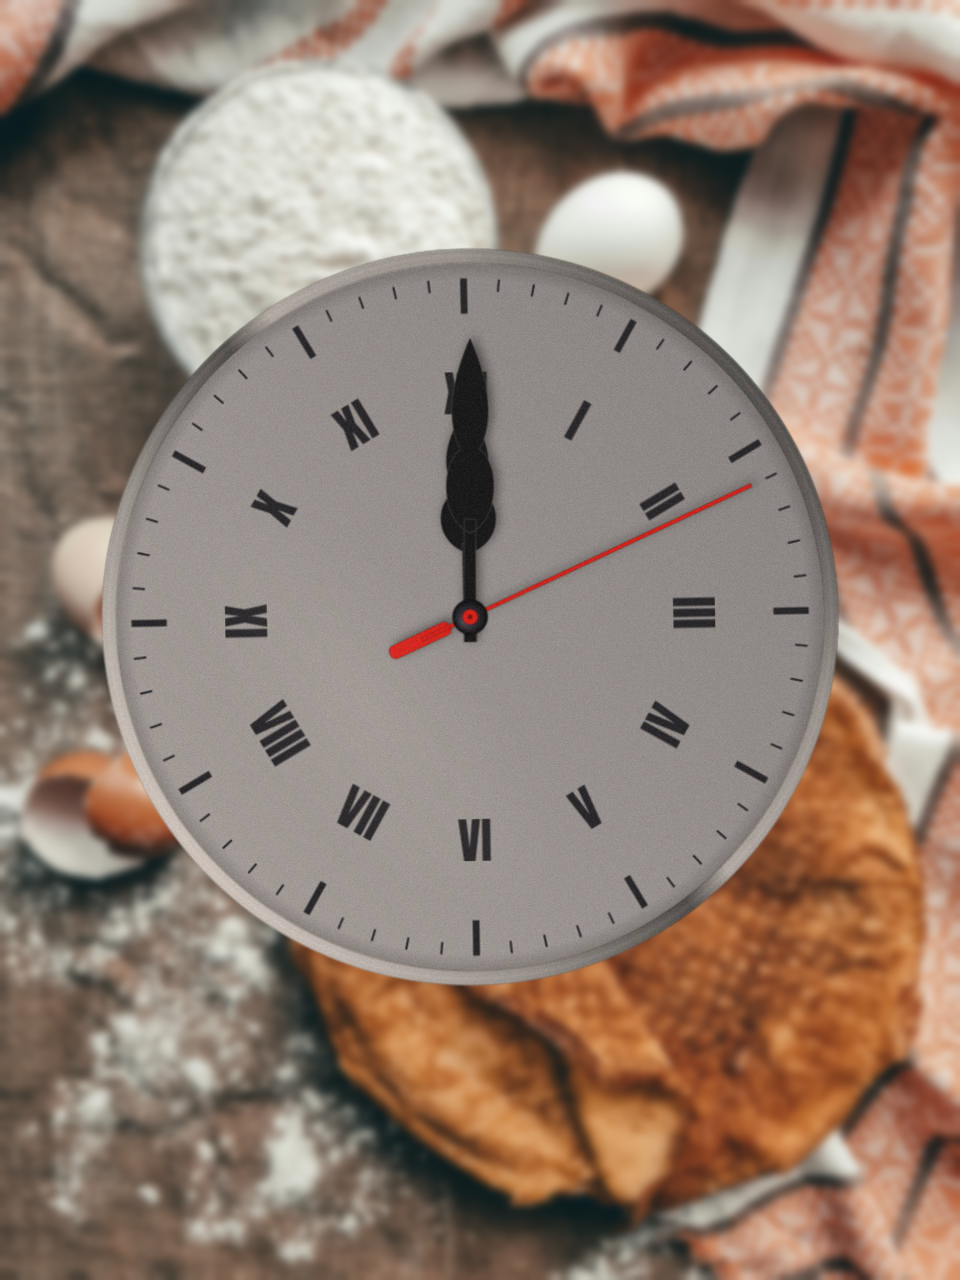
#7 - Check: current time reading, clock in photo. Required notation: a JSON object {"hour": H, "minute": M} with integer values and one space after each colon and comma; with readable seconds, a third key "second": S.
{"hour": 12, "minute": 0, "second": 11}
